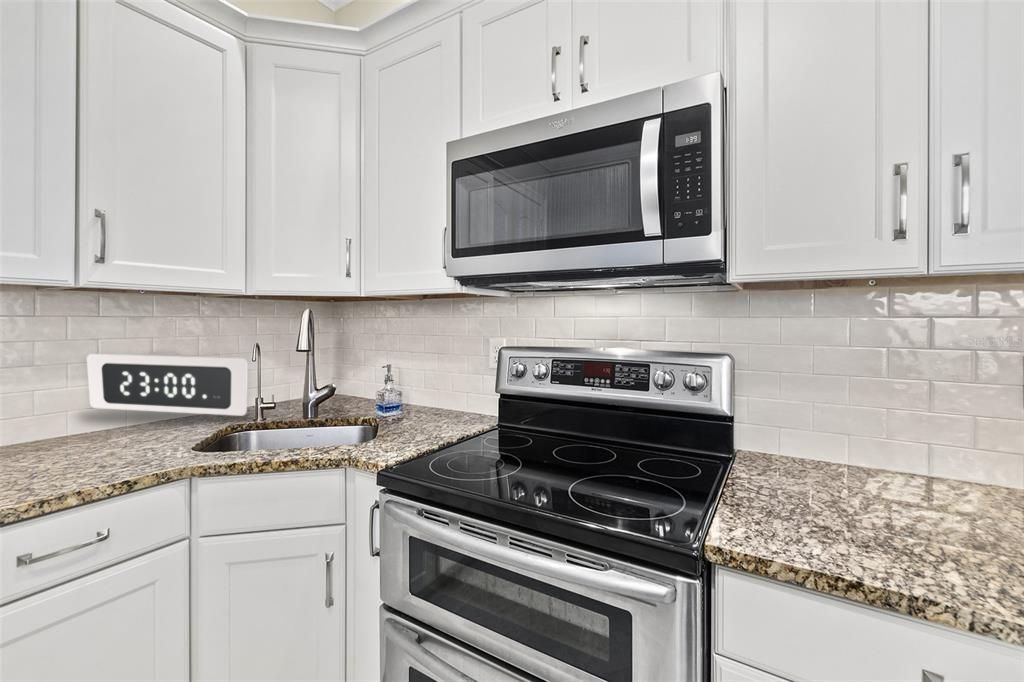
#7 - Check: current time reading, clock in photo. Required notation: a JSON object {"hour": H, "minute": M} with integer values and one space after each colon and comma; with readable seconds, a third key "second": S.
{"hour": 23, "minute": 0}
